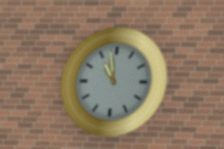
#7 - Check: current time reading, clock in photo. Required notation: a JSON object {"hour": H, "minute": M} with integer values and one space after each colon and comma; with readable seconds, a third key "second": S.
{"hour": 10, "minute": 58}
